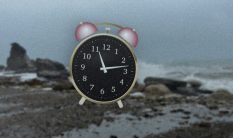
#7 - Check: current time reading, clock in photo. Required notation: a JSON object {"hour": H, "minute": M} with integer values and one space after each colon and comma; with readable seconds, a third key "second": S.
{"hour": 11, "minute": 13}
